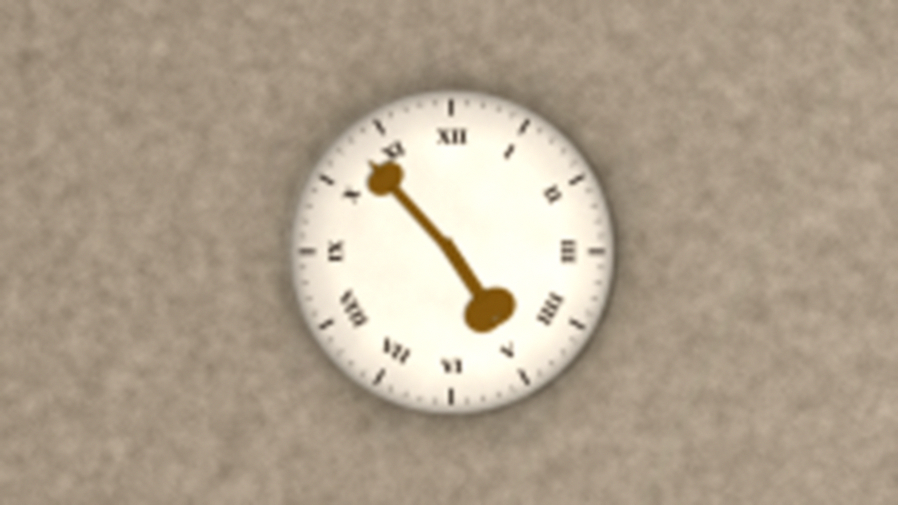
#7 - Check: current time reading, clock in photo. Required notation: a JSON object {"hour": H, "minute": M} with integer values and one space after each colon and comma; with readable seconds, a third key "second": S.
{"hour": 4, "minute": 53}
